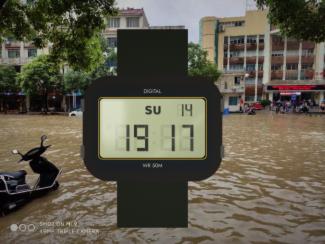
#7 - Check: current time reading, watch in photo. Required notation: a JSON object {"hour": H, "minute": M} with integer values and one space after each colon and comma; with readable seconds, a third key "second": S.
{"hour": 19, "minute": 17}
